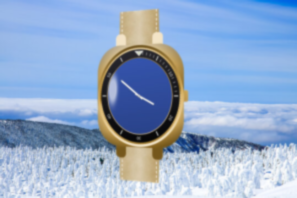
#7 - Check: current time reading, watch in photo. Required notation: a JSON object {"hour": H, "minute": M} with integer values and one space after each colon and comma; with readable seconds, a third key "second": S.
{"hour": 3, "minute": 51}
